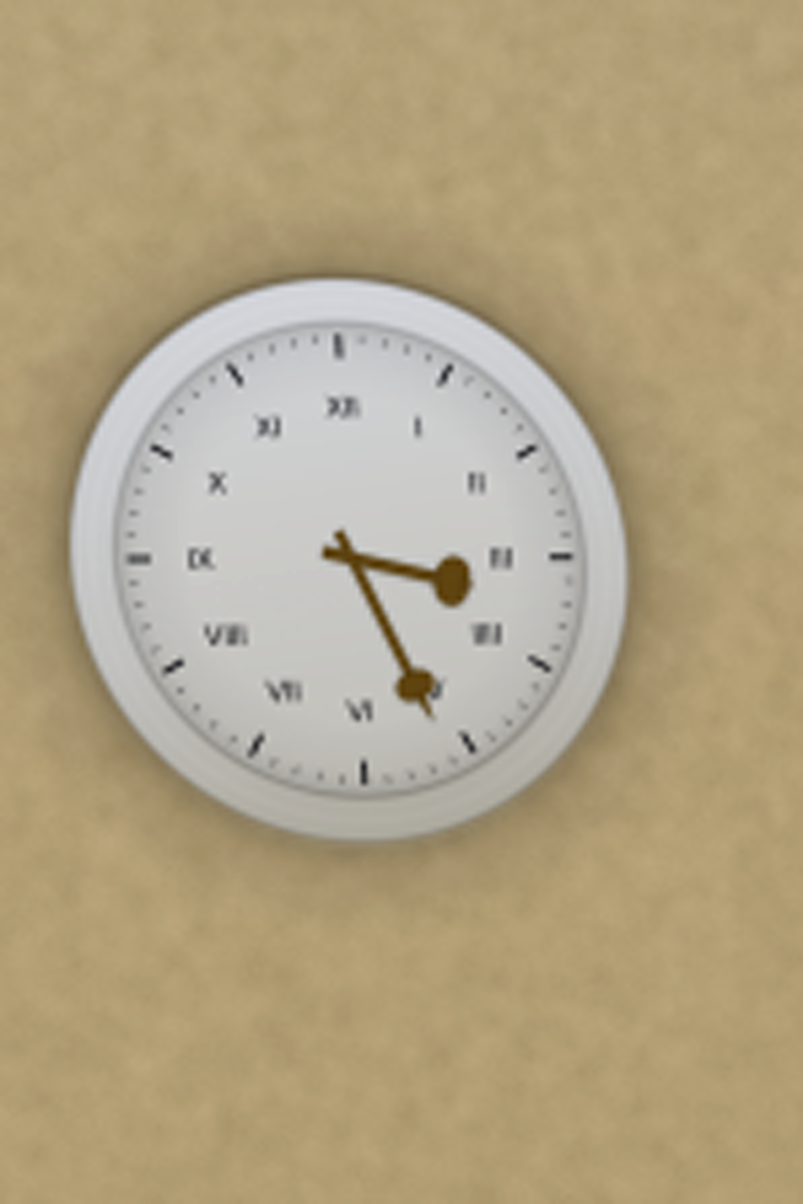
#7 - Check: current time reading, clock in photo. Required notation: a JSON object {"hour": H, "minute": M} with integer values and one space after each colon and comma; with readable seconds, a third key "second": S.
{"hour": 3, "minute": 26}
